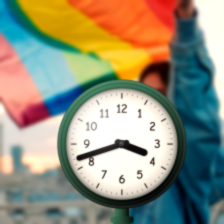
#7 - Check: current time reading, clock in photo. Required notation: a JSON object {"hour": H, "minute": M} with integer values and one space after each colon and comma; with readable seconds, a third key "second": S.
{"hour": 3, "minute": 42}
